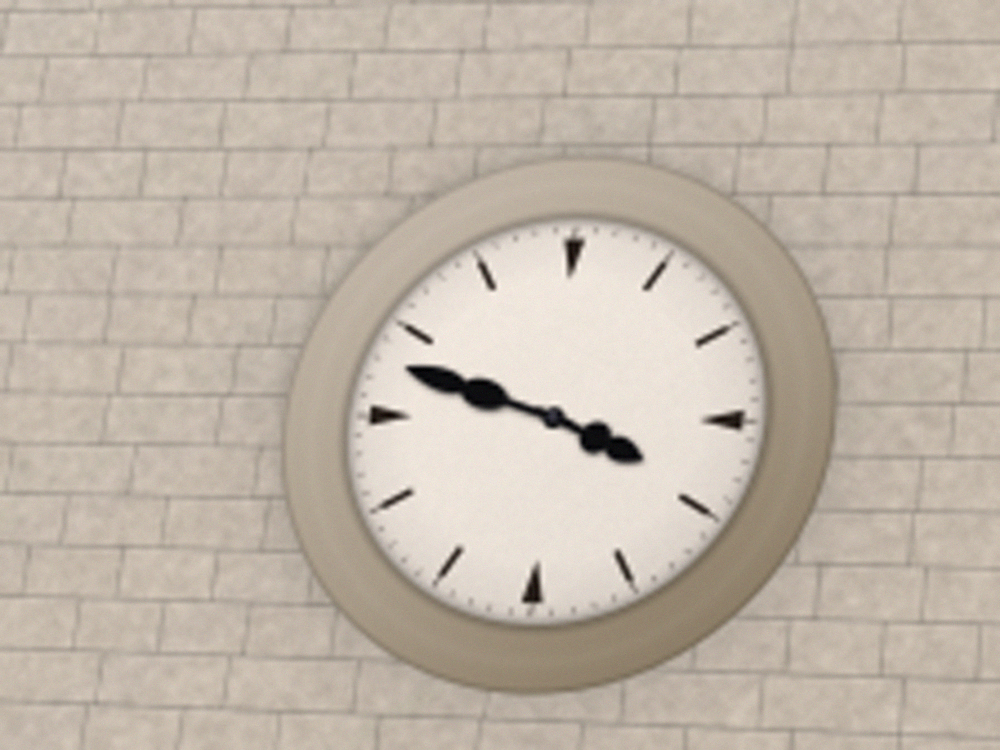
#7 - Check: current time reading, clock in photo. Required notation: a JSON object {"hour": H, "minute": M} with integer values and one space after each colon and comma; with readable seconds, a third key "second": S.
{"hour": 3, "minute": 48}
